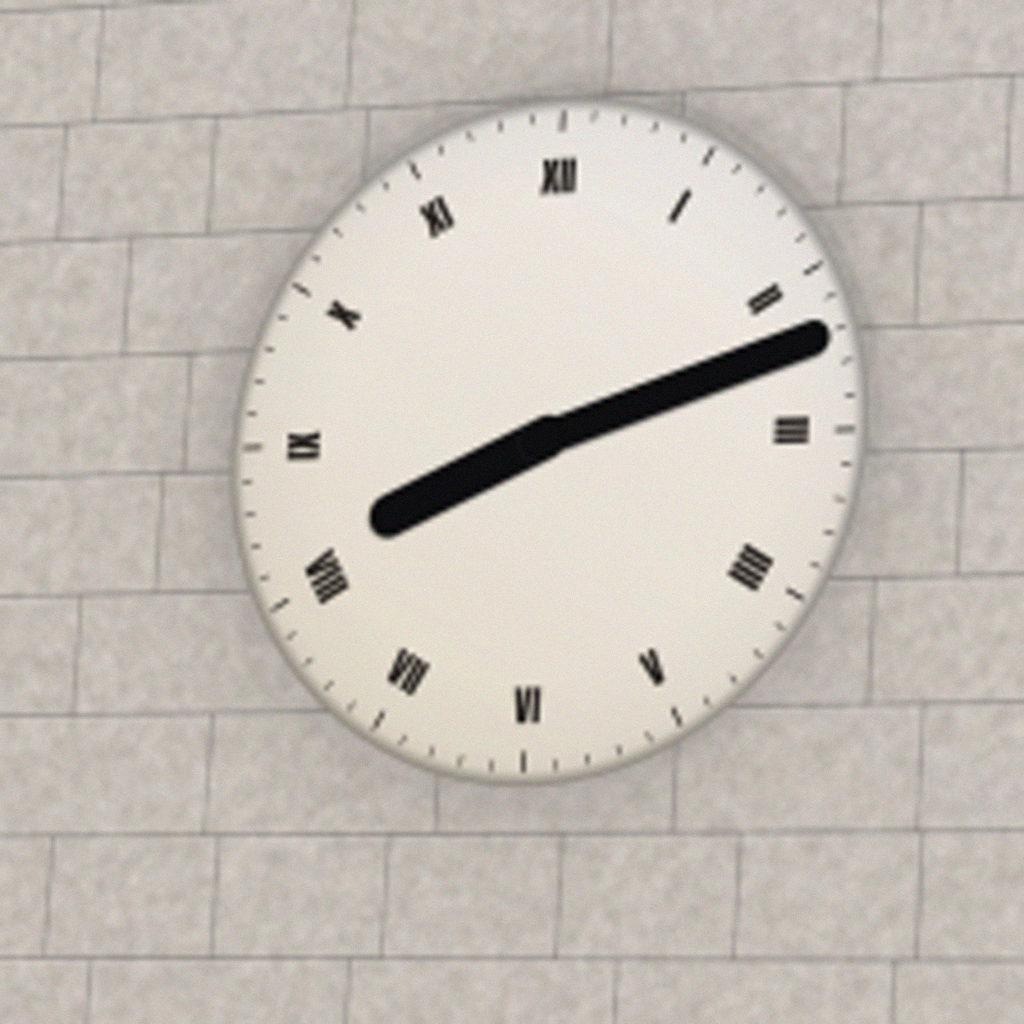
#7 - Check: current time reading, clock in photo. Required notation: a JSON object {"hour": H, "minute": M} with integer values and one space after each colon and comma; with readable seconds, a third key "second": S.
{"hour": 8, "minute": 12}
